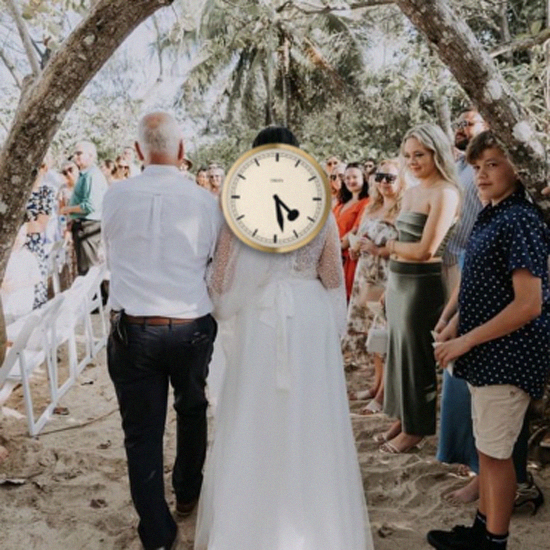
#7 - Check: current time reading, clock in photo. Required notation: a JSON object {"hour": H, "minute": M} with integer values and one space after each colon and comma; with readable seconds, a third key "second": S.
{"hour": 4, "minute": 28}
